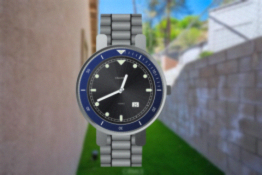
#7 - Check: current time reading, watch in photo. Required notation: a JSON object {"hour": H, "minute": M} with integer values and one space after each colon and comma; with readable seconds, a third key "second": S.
{"hour": 12, "minute": 41}
